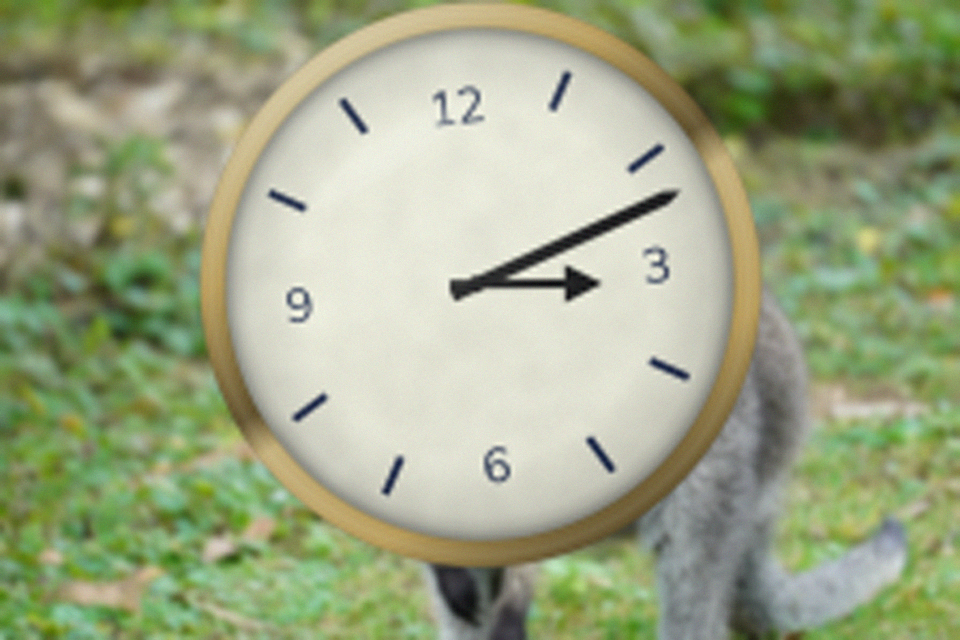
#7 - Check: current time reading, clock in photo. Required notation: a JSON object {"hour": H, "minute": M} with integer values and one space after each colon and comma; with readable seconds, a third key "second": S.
{"hour": 3, "minute": 12}
